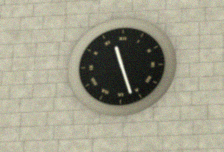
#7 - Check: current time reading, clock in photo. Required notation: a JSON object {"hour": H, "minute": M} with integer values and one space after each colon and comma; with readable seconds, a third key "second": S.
{"hour": 11, "minute": 27}
